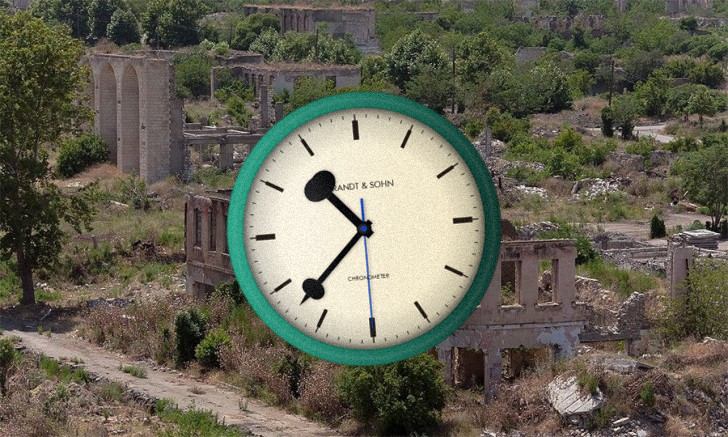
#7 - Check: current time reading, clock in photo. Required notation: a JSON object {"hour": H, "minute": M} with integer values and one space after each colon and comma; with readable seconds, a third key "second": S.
{"hour": 10, "minute": 37, "second": 30}
